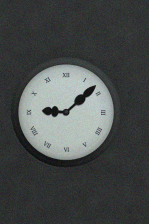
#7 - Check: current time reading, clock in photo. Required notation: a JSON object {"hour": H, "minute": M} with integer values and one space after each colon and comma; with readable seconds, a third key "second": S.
{"hour": 9, "minute": 8}
